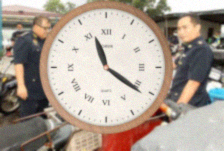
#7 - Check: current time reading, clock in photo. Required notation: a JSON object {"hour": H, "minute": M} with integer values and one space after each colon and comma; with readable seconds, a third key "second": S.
{"hour": 11, "minute": 21}
